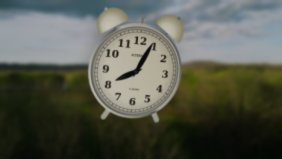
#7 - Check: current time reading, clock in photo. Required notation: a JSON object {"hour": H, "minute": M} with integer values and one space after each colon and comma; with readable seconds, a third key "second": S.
{"hour": 8, "minute": 4}
